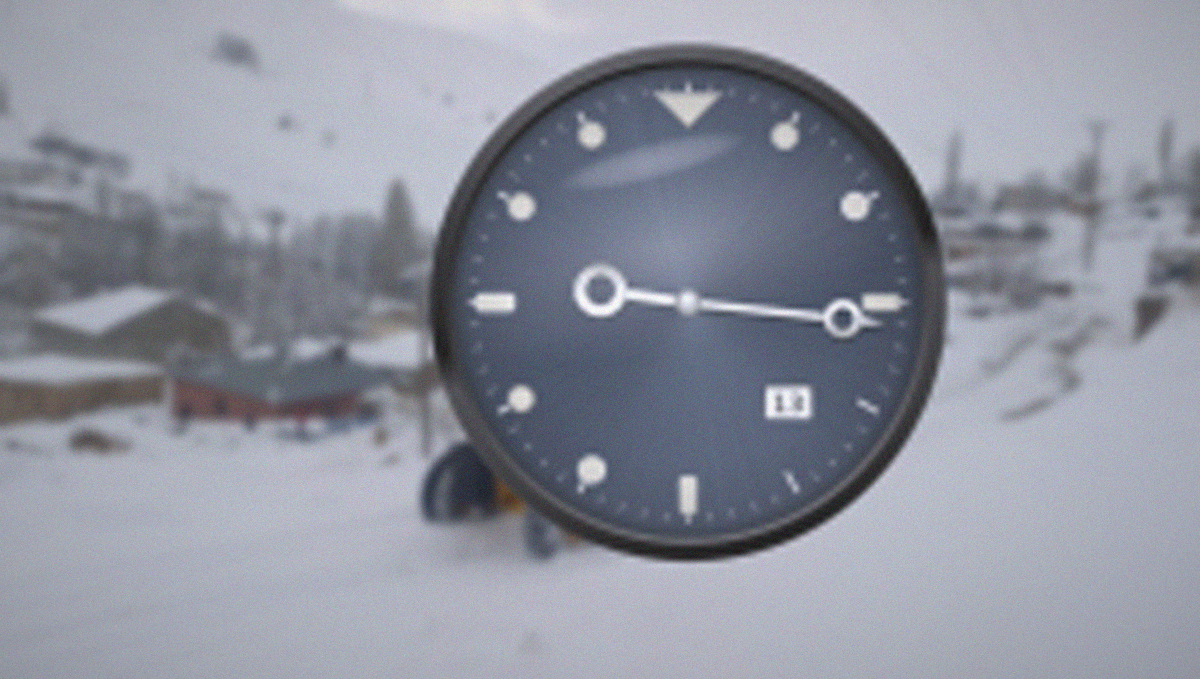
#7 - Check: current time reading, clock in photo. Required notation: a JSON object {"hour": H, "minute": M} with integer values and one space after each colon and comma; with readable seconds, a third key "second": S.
{"hour": 9, "minute": 16}
